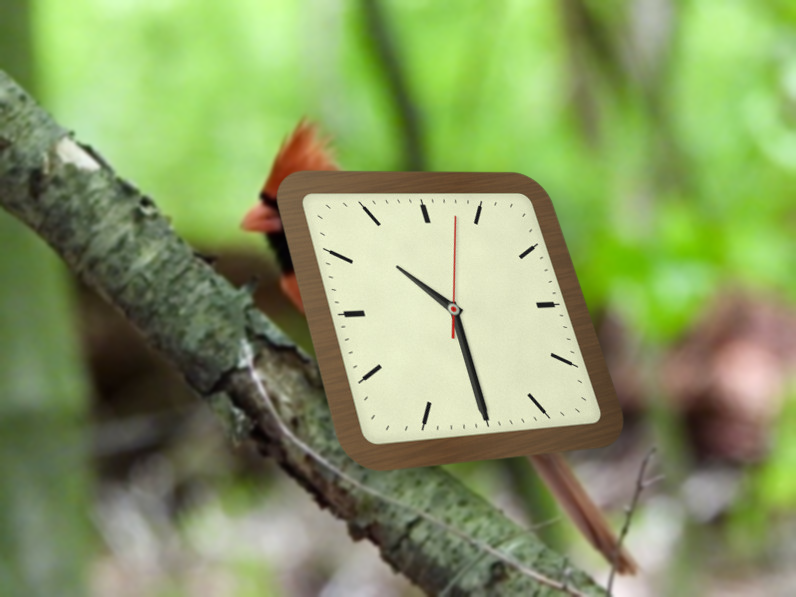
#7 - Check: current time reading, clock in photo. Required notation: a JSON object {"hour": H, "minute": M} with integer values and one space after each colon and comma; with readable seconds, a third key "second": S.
{"hour": 10, "minute": 30, "second": 3}
